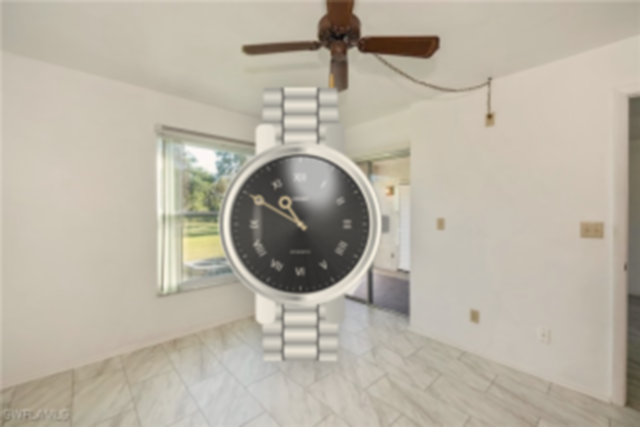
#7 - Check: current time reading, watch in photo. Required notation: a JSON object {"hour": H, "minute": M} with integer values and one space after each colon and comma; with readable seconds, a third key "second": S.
{"hour": 10, "minute": 50}
